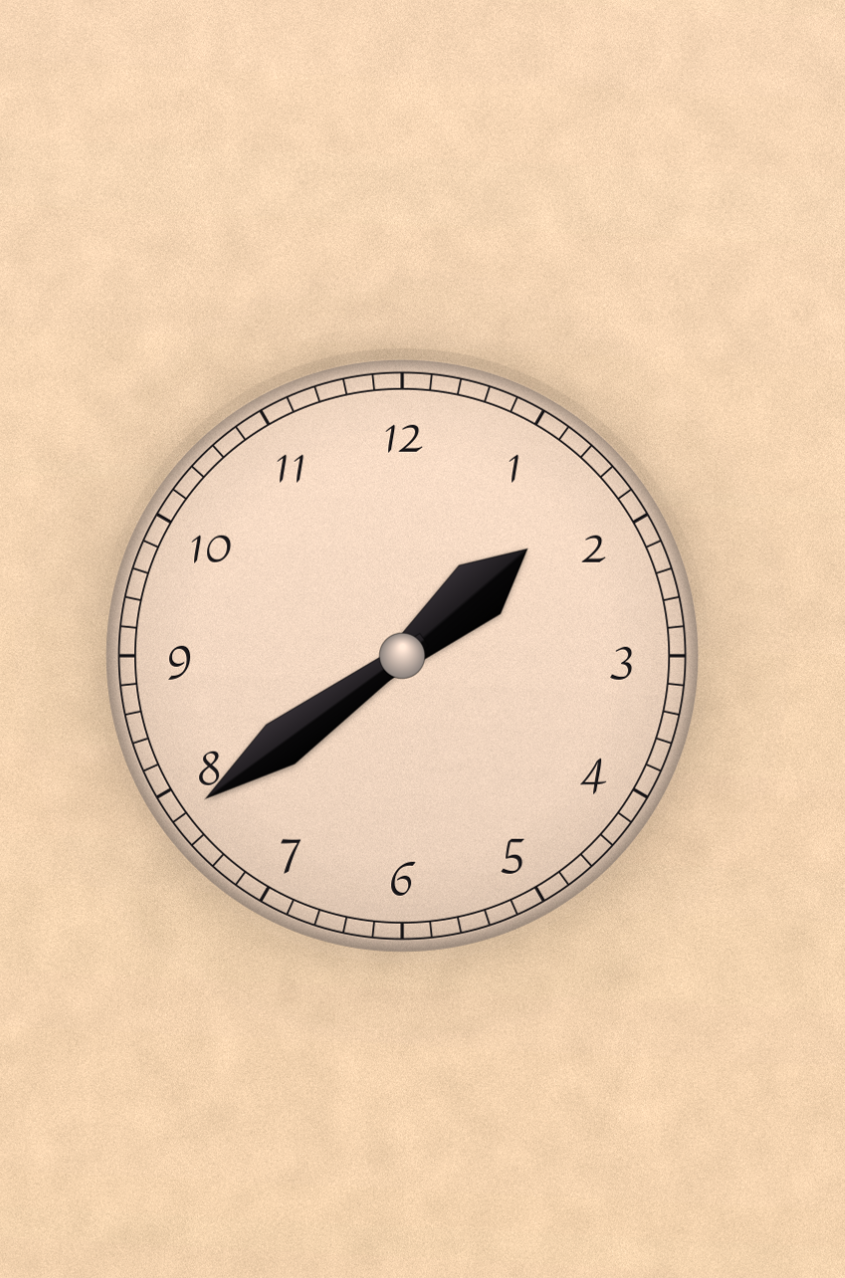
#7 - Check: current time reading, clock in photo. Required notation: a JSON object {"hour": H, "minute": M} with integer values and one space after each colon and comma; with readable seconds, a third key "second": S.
{"hour": 1, "minute": 39}
